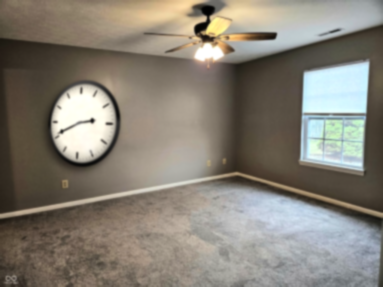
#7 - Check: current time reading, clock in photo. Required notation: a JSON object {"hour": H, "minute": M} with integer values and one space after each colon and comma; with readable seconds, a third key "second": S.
{"hour": 2, "minute": 41}
